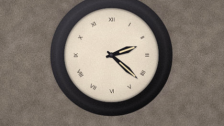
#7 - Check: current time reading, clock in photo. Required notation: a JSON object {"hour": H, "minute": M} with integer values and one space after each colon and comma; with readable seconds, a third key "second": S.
{"hour": 2, "minute": 22}
